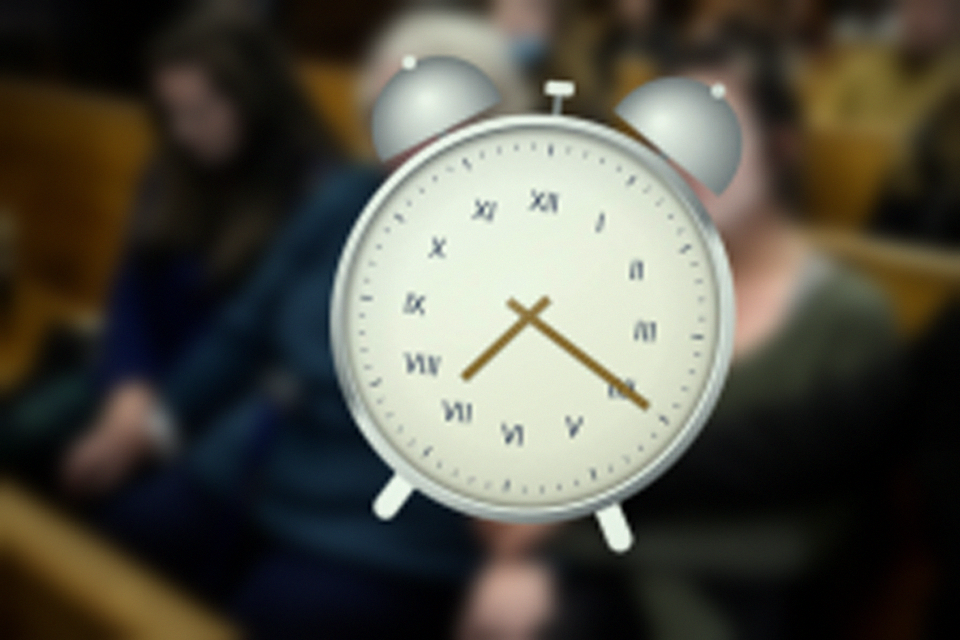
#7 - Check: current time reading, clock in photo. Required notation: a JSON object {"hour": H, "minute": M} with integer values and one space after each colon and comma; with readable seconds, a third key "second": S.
{"hour": 7, "minute": 20}
